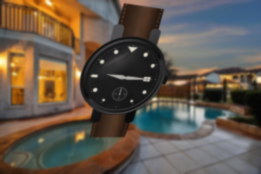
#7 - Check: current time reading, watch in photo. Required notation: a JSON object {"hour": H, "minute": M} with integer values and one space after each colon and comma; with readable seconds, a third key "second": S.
{"hour": 9, "minute": 15}
